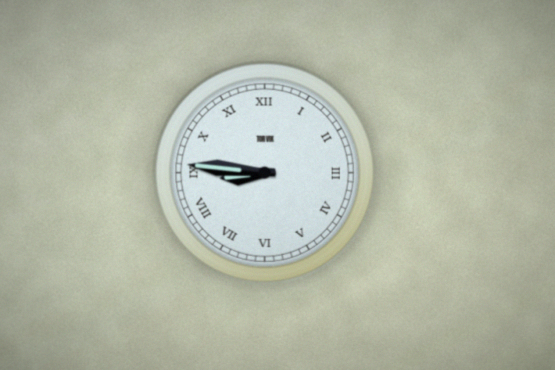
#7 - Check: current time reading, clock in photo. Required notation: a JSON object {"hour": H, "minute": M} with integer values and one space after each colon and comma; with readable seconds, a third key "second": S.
{"hour": 8, "minute": 46}
